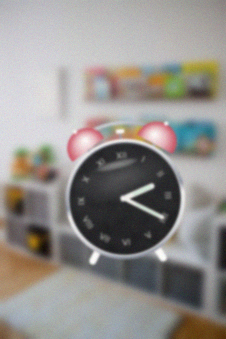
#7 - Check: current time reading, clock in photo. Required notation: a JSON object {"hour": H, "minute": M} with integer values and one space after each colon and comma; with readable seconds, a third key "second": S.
{"hour": 2, "minute": 20}
